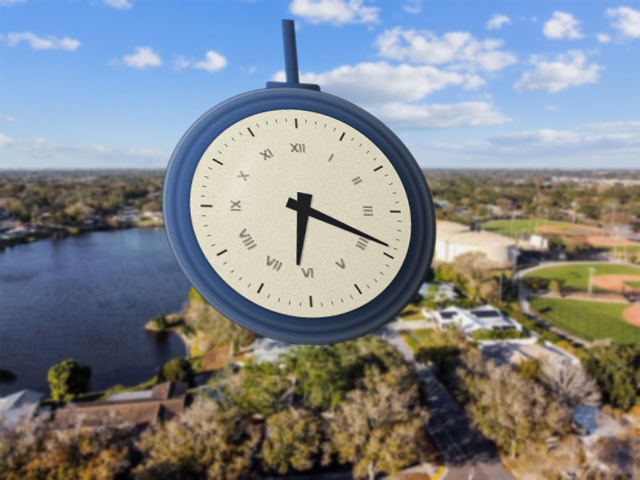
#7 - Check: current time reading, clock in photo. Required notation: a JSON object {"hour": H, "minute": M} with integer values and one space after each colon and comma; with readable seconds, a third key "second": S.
{"hour": 6, "minute": 19}
